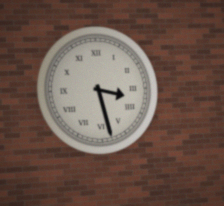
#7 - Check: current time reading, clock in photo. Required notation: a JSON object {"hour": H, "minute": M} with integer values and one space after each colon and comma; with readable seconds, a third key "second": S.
{"hour": 3, "minute": 28}
